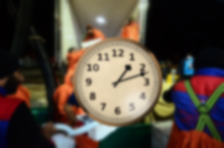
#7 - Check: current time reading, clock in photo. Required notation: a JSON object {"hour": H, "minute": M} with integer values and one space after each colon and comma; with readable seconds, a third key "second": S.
{"hour": 1, "minute": 12}
